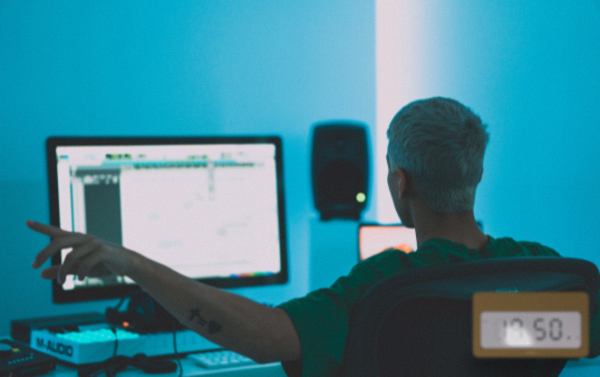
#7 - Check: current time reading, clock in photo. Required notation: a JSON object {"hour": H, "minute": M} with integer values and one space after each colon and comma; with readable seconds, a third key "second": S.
{"hour": 19, "minute": 50}
